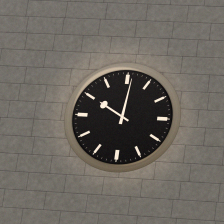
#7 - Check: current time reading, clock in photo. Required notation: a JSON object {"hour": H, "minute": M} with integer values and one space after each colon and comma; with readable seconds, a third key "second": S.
{"hour": 10, "minute": 1}
